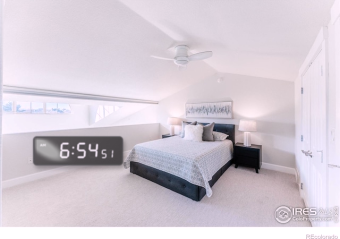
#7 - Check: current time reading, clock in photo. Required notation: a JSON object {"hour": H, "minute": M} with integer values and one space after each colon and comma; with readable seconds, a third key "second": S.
{"hour": 6, "minute": 54, "second": 51}
